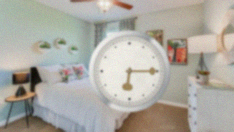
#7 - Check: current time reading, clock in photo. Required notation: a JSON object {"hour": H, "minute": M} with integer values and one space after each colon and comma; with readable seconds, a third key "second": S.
{"hour": 6, "minute": 15}
